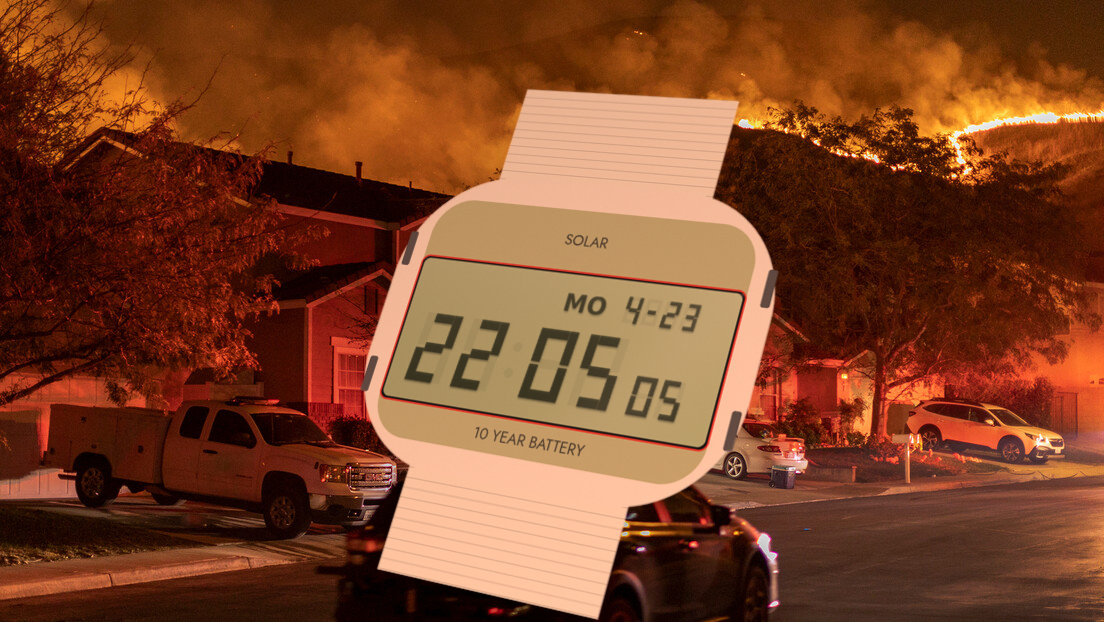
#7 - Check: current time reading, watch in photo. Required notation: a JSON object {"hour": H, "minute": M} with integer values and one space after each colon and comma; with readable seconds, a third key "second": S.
{"hour": 22, "minute": 5, "second": 5}
